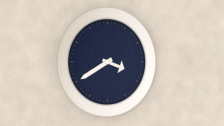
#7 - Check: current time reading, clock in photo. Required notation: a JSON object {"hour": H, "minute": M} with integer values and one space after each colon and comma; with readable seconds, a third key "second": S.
{"hour": 3, "minute": 40}
